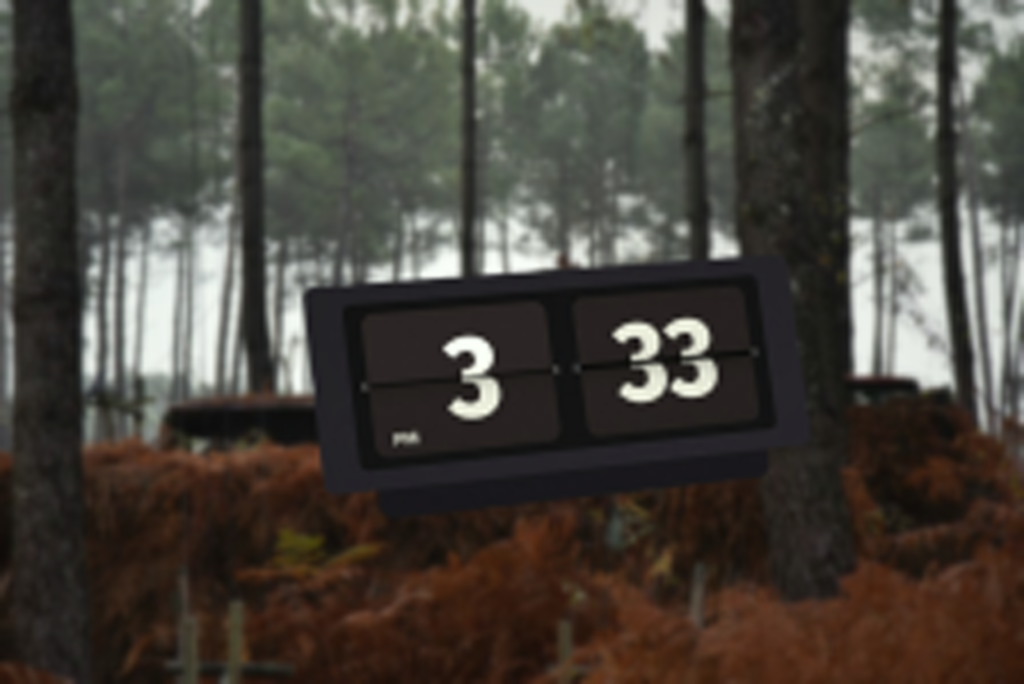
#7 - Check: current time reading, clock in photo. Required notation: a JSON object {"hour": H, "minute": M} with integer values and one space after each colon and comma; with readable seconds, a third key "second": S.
{"hour": 3, "minute": 33}
